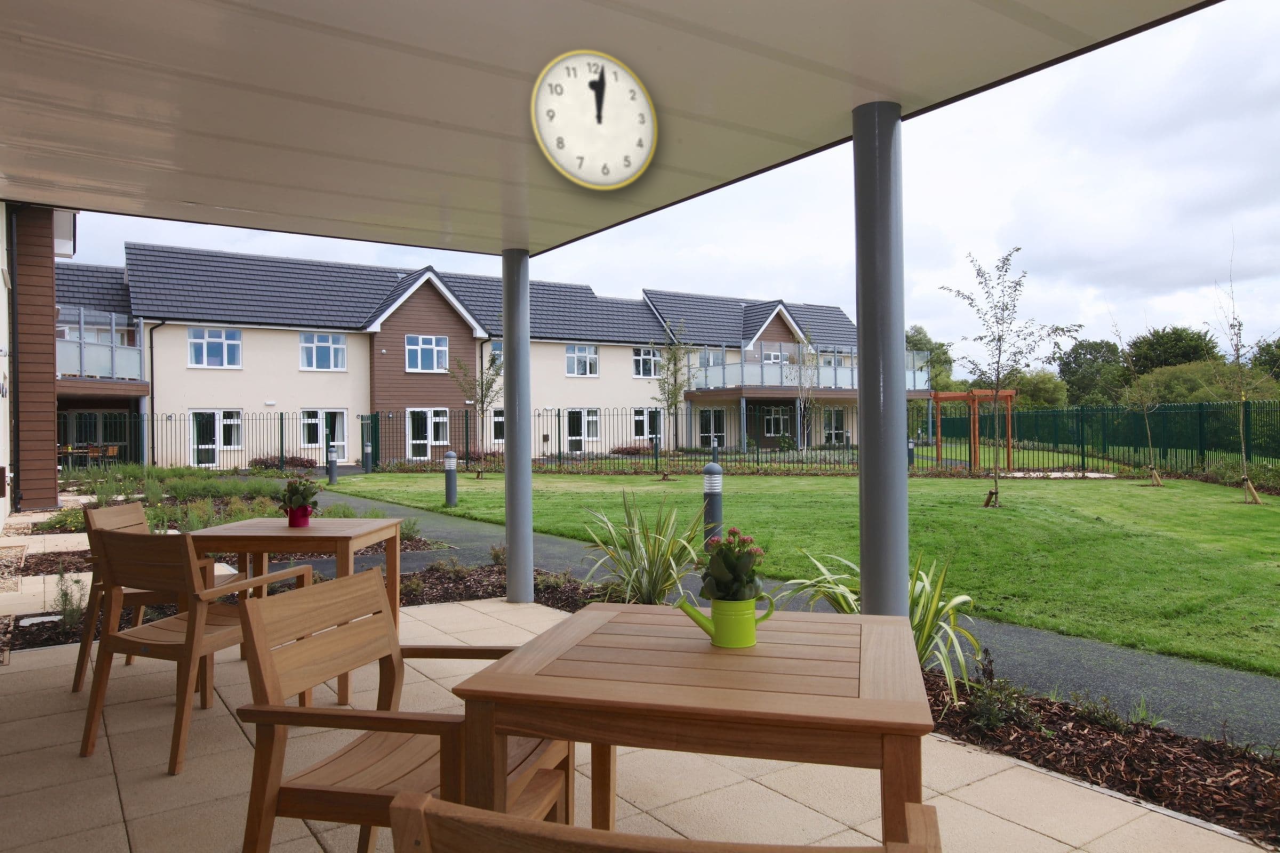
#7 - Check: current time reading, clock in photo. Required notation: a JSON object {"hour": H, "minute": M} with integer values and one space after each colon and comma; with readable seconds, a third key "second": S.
{"hour": 12, "minute": 2}
